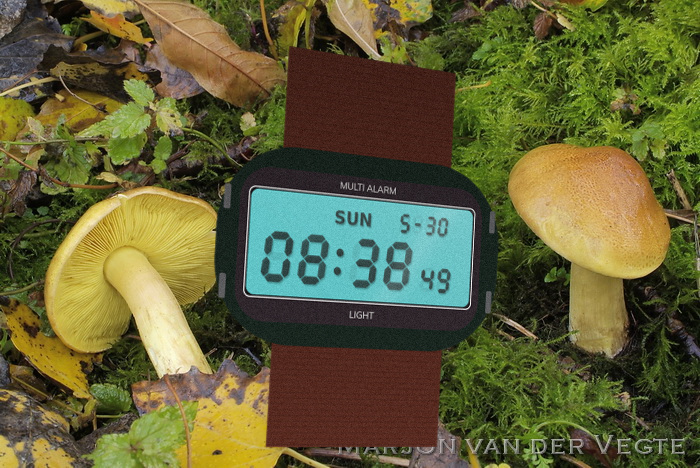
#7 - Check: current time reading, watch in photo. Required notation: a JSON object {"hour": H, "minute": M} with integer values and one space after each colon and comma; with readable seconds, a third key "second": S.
{"hour": 8, "minute": 38, "second": 49}
